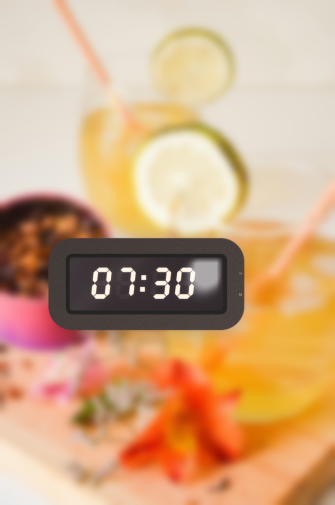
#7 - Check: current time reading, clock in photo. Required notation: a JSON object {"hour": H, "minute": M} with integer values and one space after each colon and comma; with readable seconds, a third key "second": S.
{"hour": 7, "minute": 30}
